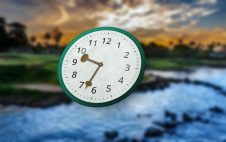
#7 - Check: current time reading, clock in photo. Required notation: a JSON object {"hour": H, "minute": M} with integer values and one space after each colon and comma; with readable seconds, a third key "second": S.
{"hour": 9, "minute": 33}
